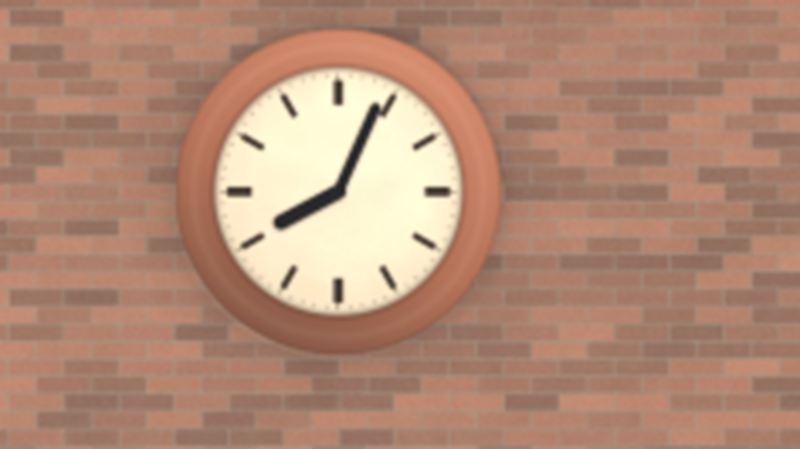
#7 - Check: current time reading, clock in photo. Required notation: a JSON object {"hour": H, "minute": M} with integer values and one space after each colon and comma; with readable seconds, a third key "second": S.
{"hour": 8, "minute": 4}
